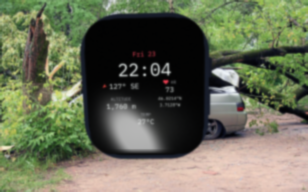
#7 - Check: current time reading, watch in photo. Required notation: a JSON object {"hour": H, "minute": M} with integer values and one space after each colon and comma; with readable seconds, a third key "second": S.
{"hour": 22, "minute": 4}
